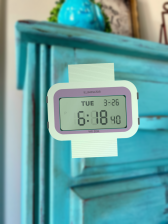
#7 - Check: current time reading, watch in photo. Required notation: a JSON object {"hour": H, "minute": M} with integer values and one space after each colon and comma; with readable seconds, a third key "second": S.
{"hour": 6, "minute": 18, "second": 40}
